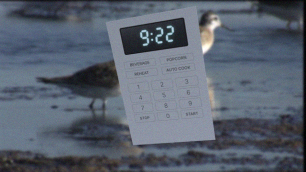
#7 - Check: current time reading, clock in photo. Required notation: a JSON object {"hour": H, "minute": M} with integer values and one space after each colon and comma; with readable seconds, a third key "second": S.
{"hour": 9, "minute": 22}
